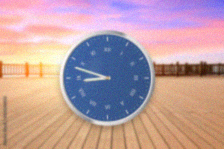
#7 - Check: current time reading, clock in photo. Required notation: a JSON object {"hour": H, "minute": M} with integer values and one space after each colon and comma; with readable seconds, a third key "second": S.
{"hour": 8, "minute": 48}
